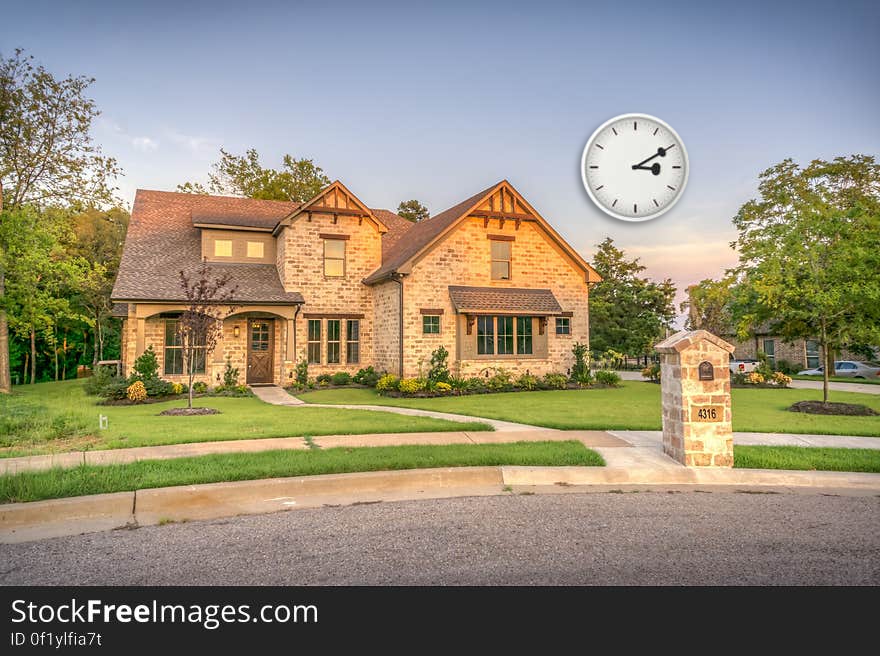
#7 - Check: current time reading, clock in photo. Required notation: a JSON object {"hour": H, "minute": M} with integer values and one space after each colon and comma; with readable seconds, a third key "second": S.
{"hour": 3, "minute": 10}
